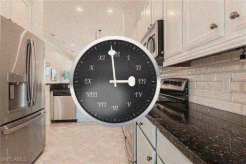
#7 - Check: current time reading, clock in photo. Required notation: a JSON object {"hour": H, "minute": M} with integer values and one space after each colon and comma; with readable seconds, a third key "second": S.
{"hour": 2, "minute": 59}
